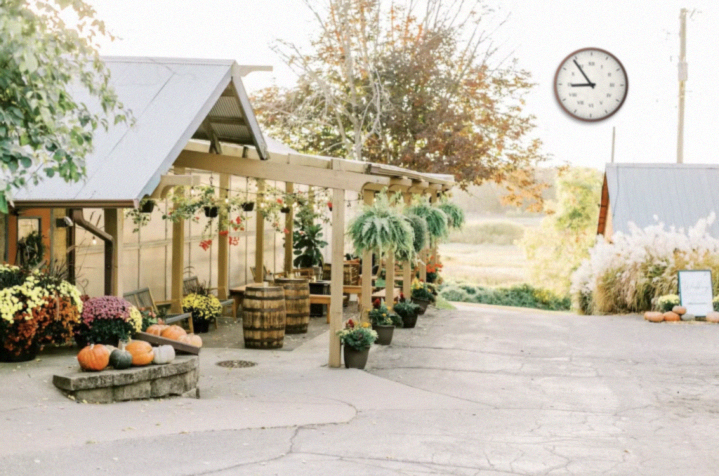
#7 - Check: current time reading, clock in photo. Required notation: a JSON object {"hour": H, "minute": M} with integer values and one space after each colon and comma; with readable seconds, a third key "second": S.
{"hour": 8, "minute": 54}
